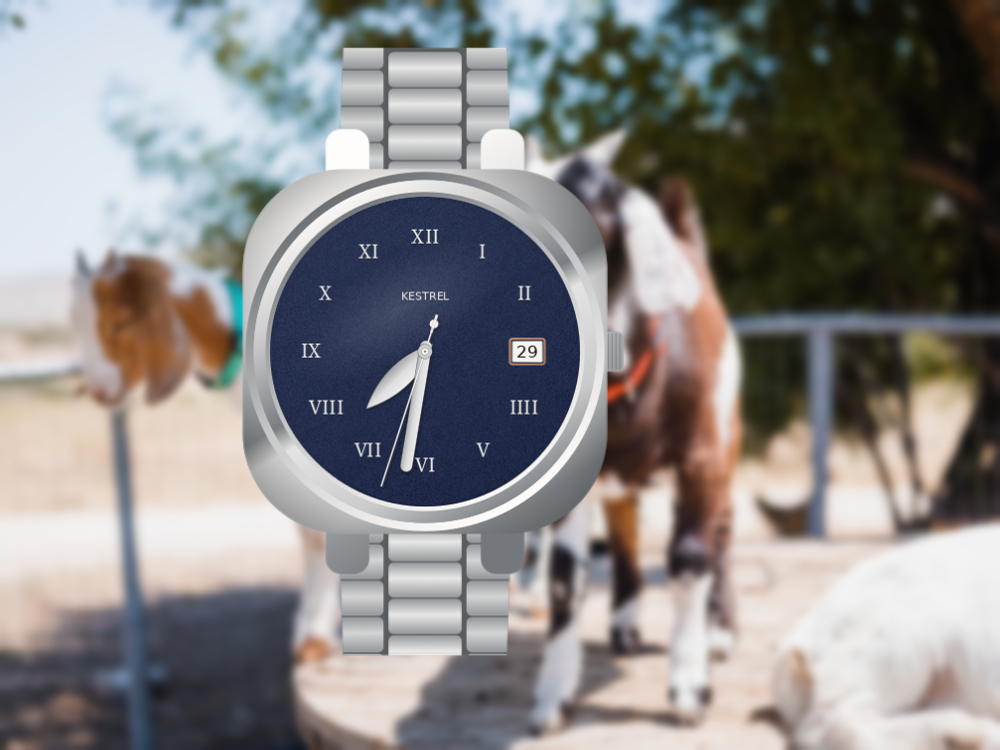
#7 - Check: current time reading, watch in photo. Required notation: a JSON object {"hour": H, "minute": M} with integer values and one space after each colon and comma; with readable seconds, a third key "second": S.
{"hour": 7, "minute": 31, "second": 33}
